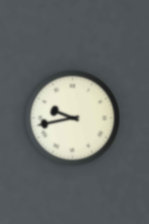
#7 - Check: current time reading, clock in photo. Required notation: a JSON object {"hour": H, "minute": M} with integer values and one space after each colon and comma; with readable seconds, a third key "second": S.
{"hour": 9, "minute": 43}
